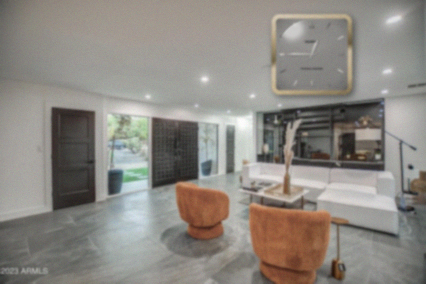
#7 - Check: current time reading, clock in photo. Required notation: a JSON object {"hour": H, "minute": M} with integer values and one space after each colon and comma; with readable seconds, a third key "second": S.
{"hour": 12, "minute": 45}
